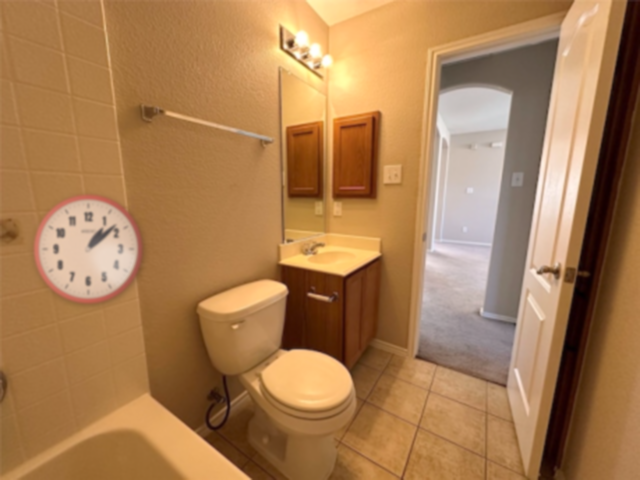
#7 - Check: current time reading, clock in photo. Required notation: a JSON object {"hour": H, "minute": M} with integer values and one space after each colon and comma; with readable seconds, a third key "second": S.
{"hour": 1, "minute": 8}
